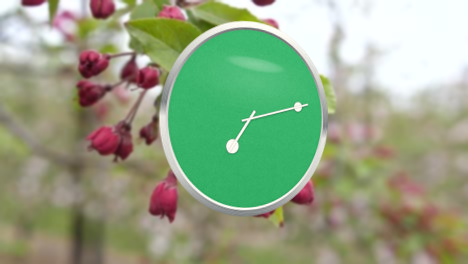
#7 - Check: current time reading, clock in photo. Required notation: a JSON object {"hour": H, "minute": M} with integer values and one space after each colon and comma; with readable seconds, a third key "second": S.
{"hour": 7, "minute": 13}
